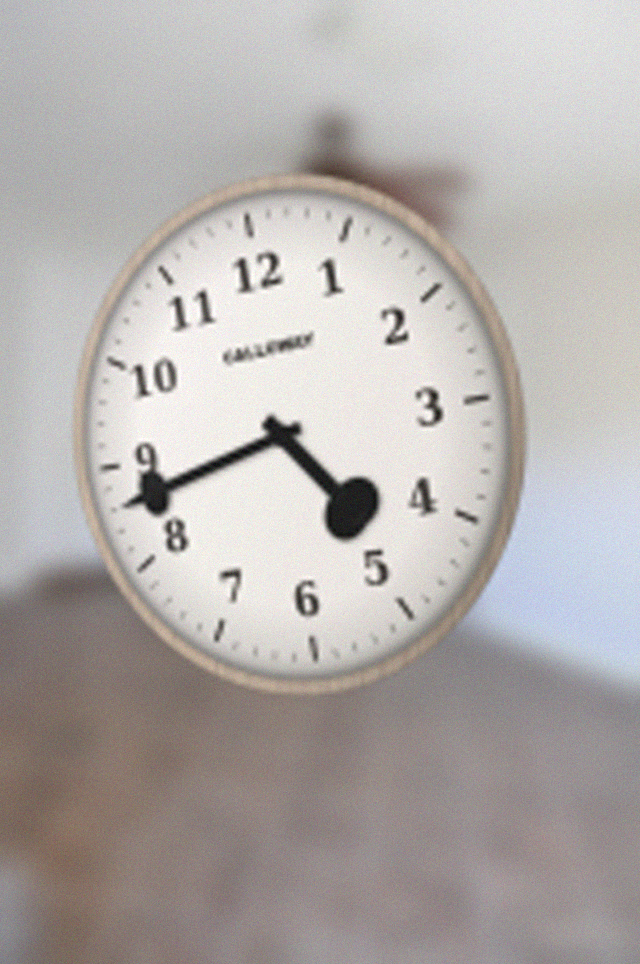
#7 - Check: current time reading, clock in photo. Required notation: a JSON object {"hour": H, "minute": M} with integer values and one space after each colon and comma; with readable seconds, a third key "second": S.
{"hour": 4, "minute": 43}
